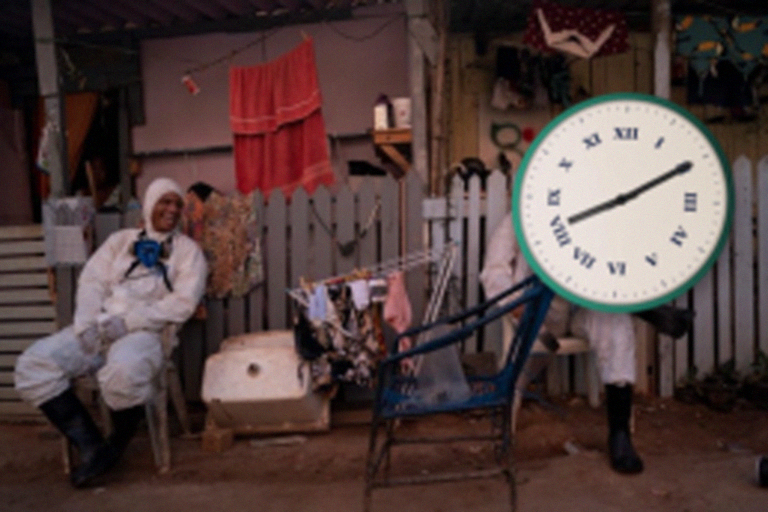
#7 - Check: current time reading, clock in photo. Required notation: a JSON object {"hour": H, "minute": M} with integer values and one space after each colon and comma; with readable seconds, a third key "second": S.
{"hour": 8, "minute": 10}
